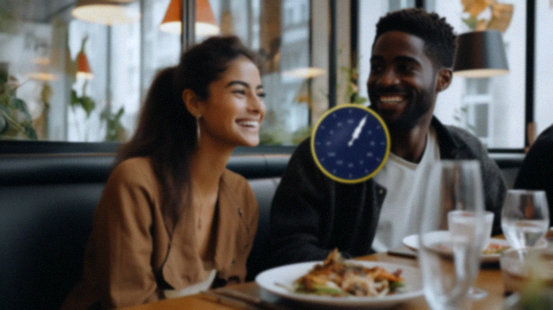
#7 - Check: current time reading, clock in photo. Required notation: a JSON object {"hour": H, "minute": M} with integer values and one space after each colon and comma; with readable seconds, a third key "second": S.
{"hour": 1, "minute": 5}
